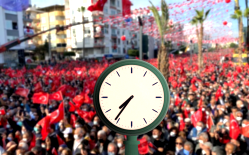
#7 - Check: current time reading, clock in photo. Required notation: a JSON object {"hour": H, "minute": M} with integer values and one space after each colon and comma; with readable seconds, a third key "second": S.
{"hour": 7, "minute": 36}
